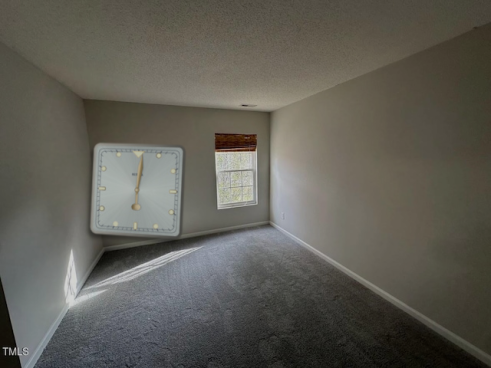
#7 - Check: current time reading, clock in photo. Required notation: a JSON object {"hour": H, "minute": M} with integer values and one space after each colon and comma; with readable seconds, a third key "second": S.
{"hour": 6, "minute": 1}
